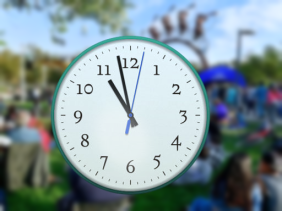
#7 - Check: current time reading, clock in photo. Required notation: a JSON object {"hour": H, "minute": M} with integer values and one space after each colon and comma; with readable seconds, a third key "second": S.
{"hour": 10, "minute": 58, "second": 2}
